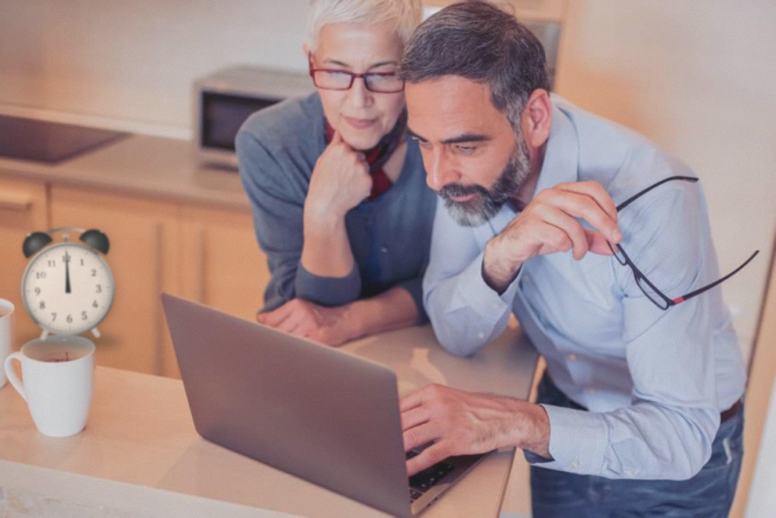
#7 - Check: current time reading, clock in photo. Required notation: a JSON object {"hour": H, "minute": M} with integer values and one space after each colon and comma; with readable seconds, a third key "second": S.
{"hour": 12, "minute": 0}
